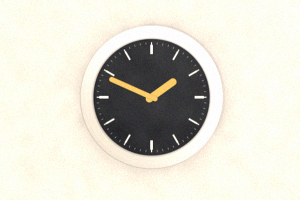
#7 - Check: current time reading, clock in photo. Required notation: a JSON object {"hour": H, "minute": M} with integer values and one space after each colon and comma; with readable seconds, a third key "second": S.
{"hour": 1, "minute": 49}
